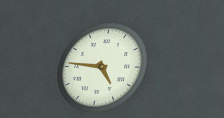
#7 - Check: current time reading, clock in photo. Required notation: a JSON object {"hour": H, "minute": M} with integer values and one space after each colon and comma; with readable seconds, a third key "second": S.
{"hour": 4, "minute": 46}
